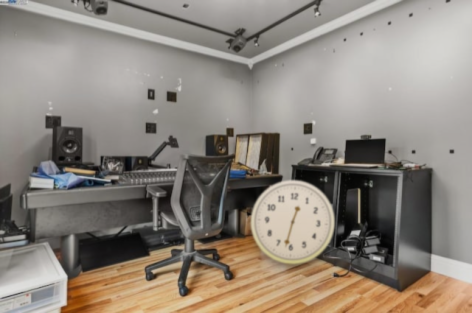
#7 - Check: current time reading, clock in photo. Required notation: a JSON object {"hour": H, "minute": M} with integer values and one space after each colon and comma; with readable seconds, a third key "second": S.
{"hour": 12, "minute": 32}
